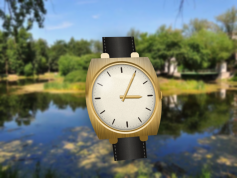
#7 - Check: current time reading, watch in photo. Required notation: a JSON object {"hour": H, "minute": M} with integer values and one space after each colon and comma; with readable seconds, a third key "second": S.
{"hour": 3, "minute": 5}
